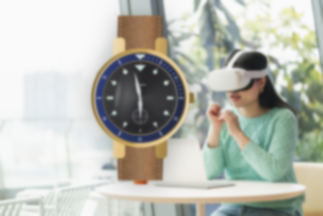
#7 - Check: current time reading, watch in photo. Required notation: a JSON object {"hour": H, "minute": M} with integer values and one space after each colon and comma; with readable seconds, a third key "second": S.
{"hour": 5, "minute": 58}
